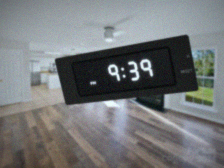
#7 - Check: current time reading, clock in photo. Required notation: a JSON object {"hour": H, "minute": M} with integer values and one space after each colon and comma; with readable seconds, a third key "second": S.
{"hour": 9, "minute": 39}
